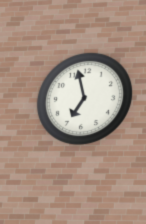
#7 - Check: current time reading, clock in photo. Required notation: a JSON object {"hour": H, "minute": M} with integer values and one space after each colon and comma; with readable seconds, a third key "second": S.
{"hour": 6, "minute": 57}
